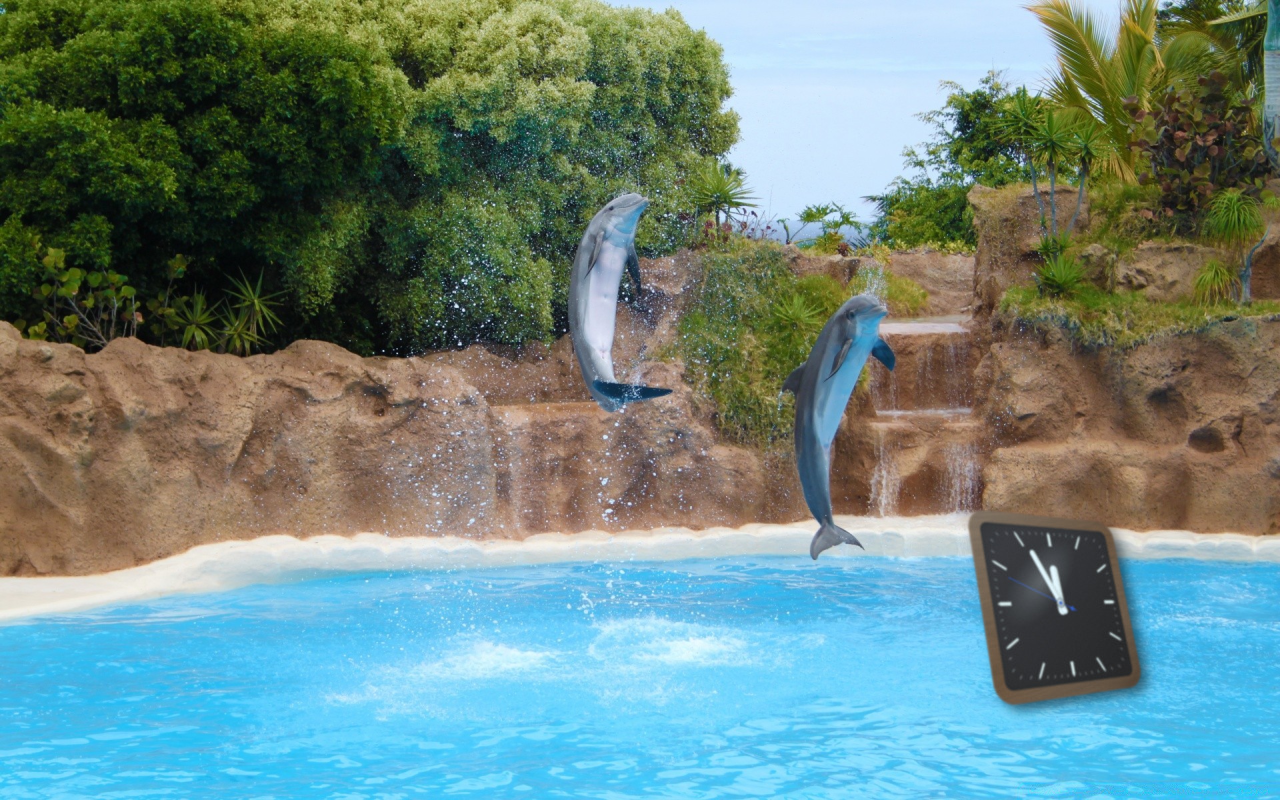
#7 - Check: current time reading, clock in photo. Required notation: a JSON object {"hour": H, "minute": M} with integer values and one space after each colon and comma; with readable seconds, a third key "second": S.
{"hour": 11, "minute": 55, "second": 49}
